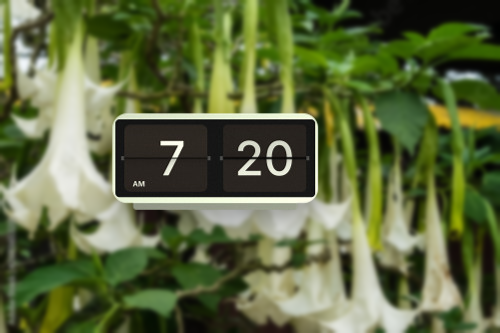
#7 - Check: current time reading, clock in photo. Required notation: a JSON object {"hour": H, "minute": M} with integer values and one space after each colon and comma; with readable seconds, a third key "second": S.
{"hour": 7, "minute": 20}
